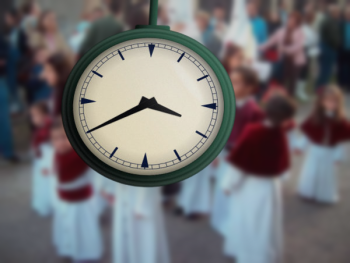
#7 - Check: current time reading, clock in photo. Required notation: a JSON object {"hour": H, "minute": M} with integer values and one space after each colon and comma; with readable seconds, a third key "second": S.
{"hour": 3, "minute": 40}
